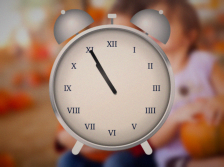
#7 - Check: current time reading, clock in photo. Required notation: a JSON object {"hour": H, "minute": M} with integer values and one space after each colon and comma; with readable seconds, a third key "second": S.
{"hour": 10, "minute": 55}
